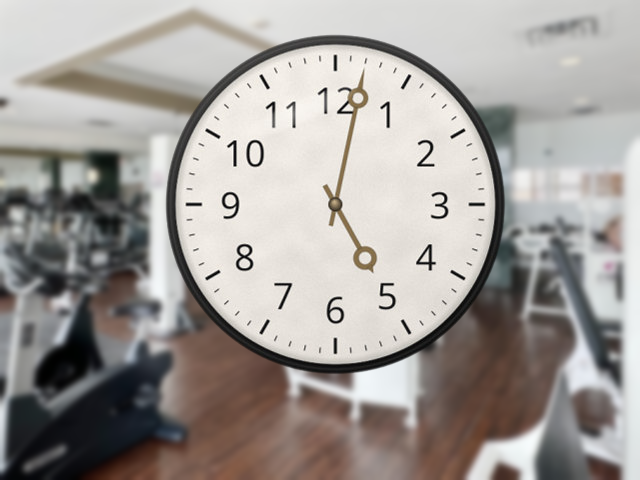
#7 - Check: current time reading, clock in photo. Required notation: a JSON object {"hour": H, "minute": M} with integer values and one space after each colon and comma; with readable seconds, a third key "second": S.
{"hour": 5, "minute": 2}
